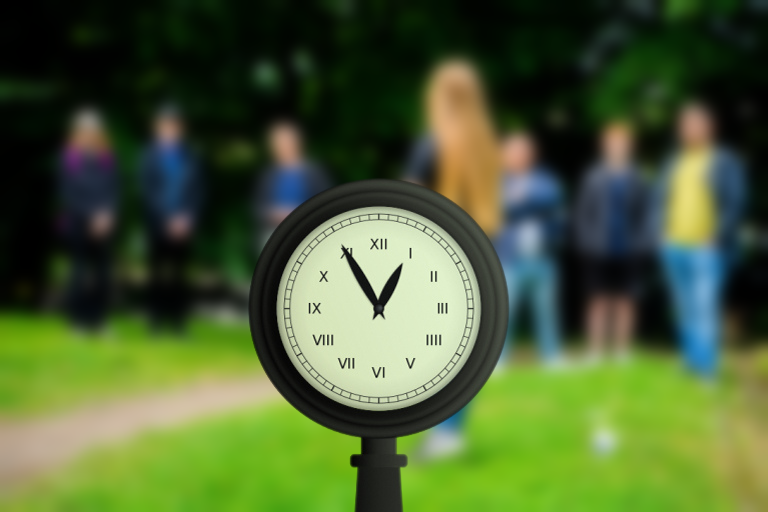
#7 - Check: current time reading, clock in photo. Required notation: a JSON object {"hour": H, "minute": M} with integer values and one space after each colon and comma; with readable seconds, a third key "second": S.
{"hour": 12, "minute": 55}
